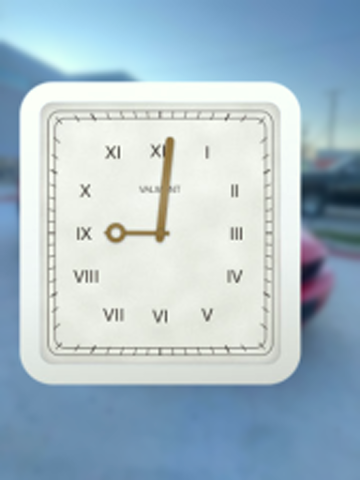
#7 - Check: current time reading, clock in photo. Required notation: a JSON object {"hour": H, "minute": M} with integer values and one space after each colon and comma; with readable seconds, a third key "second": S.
{"hour": 9, "minute": 1}
